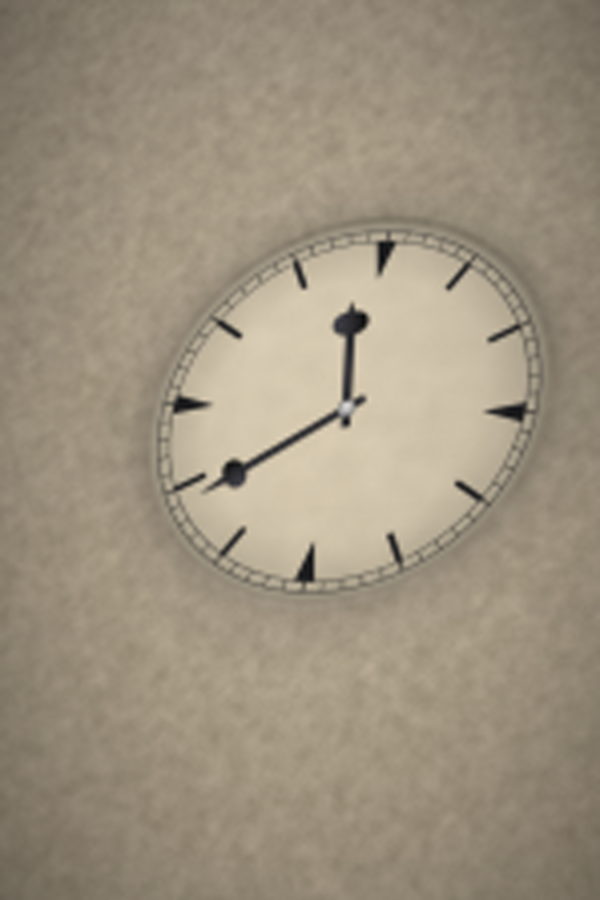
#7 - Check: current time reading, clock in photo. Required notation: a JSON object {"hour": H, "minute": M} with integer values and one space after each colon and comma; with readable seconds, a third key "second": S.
{"hour": 11, "minute": 39}
